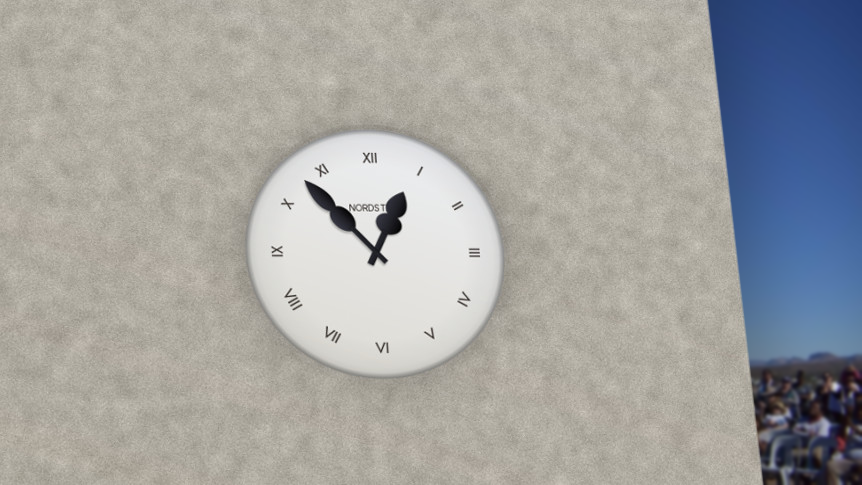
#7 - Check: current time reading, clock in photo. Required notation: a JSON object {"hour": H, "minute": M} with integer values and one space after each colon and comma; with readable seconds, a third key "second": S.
{"hour": 12, "minute": 53}
